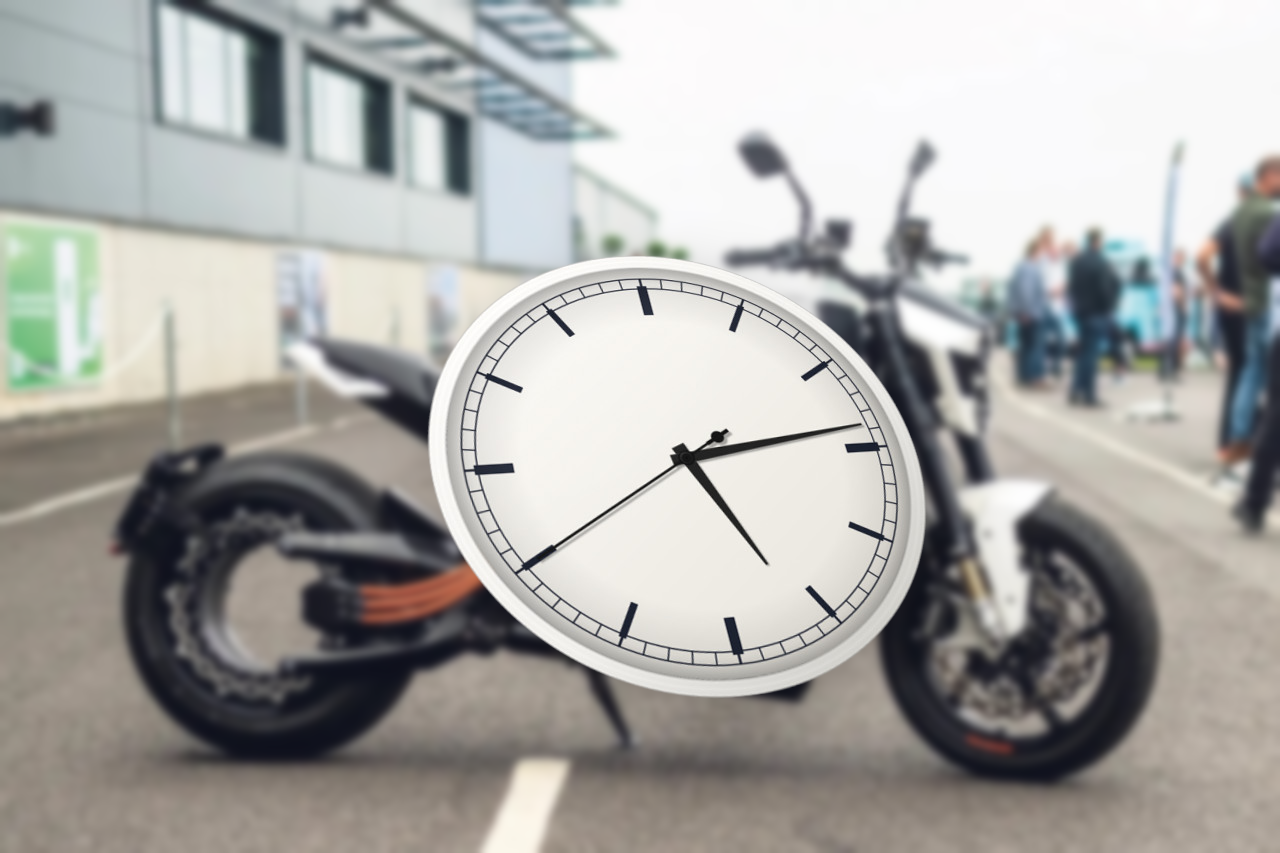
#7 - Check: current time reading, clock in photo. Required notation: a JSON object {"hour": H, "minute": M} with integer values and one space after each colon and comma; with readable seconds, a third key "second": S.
{"hour": 5, "minute": 13, "second": 40}
